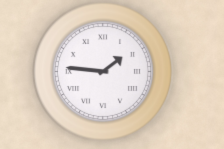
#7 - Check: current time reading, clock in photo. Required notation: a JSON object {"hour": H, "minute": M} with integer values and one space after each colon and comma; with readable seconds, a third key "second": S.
{"hour": 1, "minute": 46}
